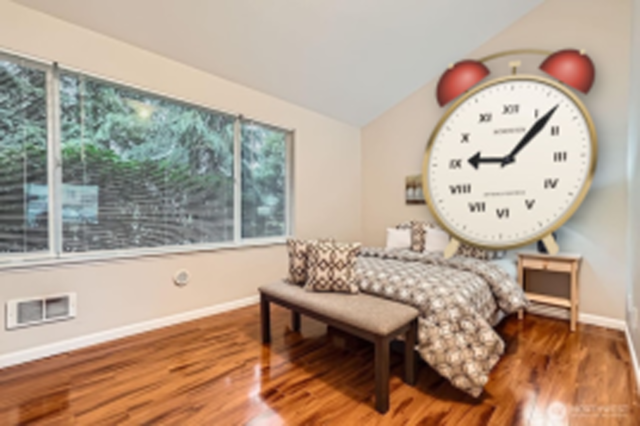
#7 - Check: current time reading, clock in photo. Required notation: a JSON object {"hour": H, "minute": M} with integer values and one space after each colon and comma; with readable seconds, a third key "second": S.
{"hour": 9, "minute": 7}
